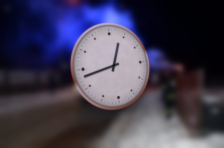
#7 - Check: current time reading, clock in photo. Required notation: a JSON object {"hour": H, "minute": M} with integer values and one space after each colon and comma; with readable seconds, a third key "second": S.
{"hour": 12, "minute": 43}
